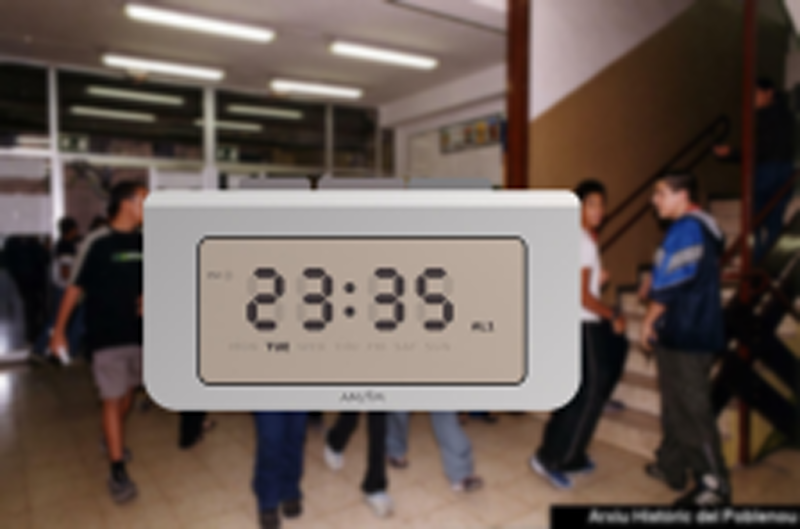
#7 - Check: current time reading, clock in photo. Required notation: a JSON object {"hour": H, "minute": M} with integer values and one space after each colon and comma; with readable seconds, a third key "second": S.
{"hour": 23, "minute": 35}
